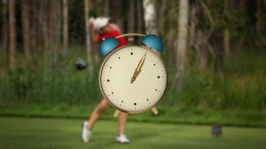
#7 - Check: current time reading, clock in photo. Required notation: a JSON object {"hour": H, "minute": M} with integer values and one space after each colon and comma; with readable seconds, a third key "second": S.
{"hour": 1, "minute": 5}
